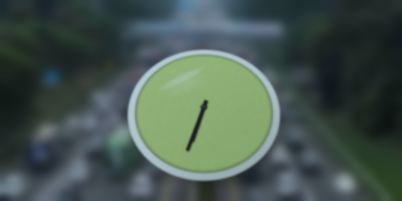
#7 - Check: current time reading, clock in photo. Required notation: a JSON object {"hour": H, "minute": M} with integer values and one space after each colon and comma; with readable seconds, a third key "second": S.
{"hour": 6, "minute": 33}
